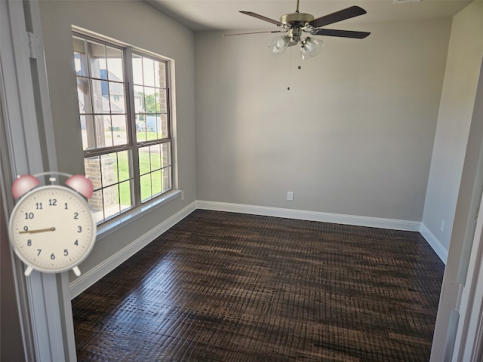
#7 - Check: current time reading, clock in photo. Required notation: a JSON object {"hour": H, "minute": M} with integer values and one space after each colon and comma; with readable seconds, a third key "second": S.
{"hour": 8, "minute": 44}
